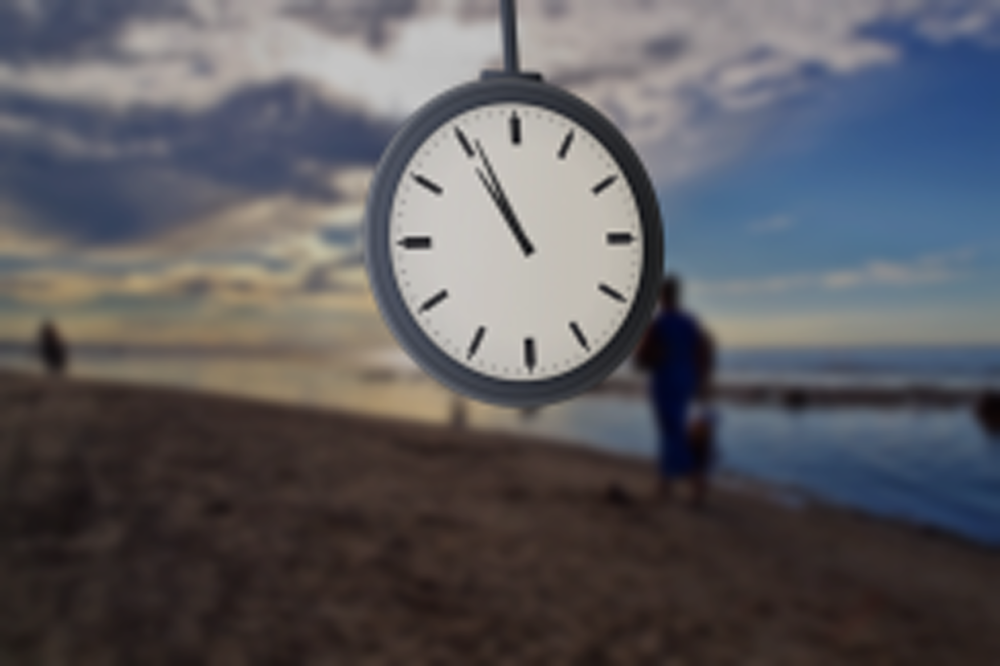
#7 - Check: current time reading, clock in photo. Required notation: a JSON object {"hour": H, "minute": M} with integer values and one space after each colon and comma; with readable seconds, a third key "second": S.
{"hour": 10, "minute": 56}
